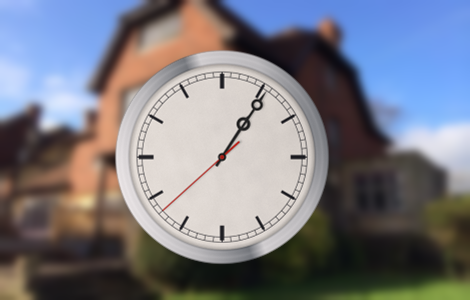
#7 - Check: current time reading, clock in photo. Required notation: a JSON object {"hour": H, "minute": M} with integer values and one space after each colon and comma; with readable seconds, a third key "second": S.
{"hour": 1, "minute": 5, "second": 38}
